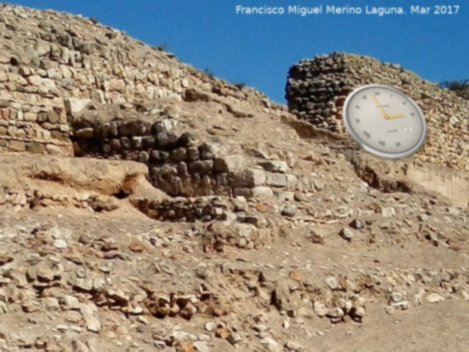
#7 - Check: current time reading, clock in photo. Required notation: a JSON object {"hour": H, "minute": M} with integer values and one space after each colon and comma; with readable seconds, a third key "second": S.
{"hour": 2, "minute": 58}
